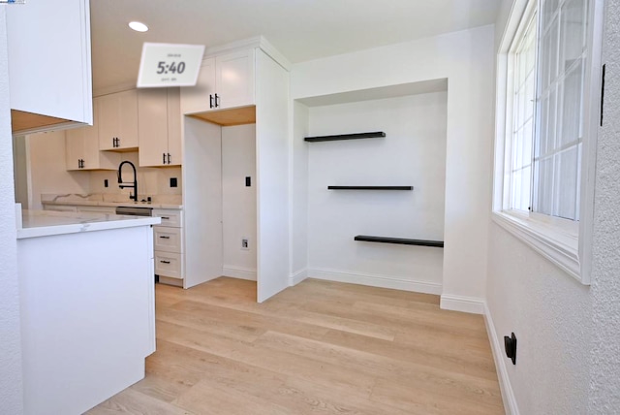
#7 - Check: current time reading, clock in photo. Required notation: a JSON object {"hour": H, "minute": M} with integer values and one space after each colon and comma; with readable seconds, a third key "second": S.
{"hour": 5, "minute": 40}
